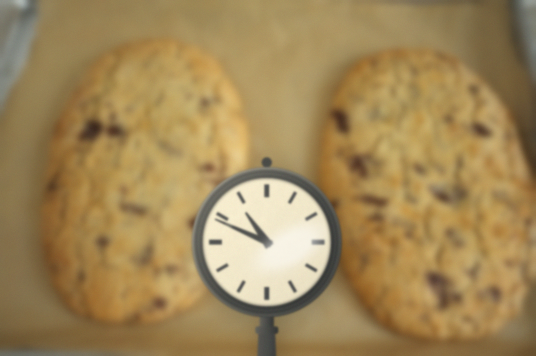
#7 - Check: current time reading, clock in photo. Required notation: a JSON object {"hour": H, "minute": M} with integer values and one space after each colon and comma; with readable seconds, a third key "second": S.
{"hour": 10, "minute": 49}
